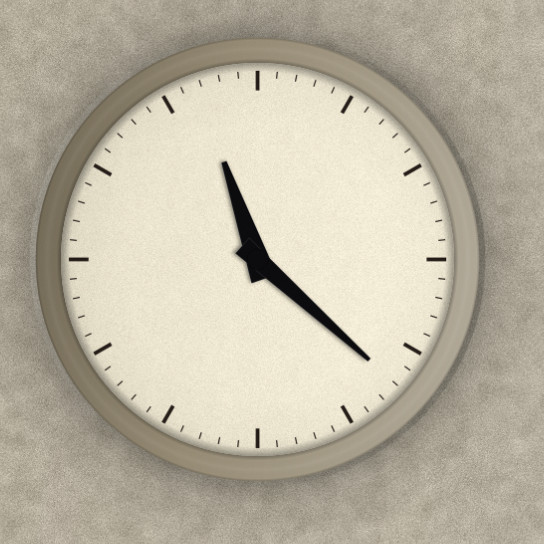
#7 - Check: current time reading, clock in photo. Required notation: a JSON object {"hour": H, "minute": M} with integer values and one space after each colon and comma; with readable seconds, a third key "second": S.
{"hour": 11, "minute": 22}
